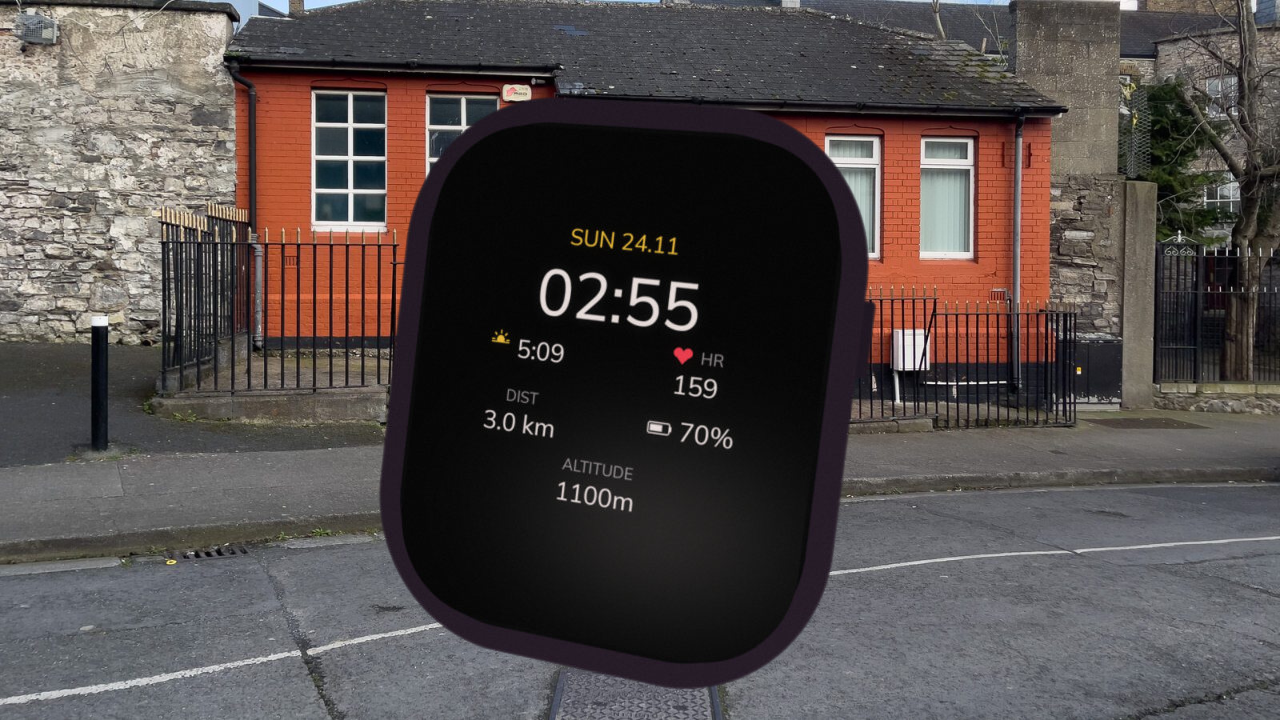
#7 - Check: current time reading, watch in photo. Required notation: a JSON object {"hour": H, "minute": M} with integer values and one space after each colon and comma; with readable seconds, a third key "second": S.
{"hour": 2, "minute": 55}
